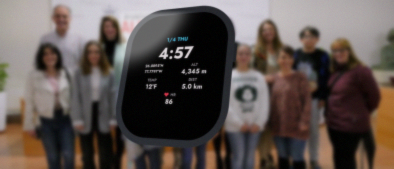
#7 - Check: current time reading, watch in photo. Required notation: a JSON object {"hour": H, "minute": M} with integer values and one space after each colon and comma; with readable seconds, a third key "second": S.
{"hour": 4, "minute": 57}
